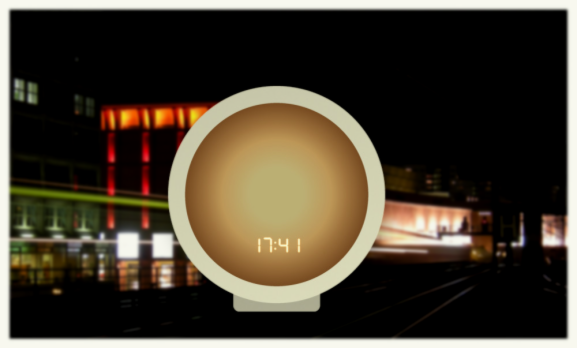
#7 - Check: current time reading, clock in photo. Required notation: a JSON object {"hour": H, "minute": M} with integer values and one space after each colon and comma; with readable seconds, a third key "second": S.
{"hour": 17, "minute": 41}
